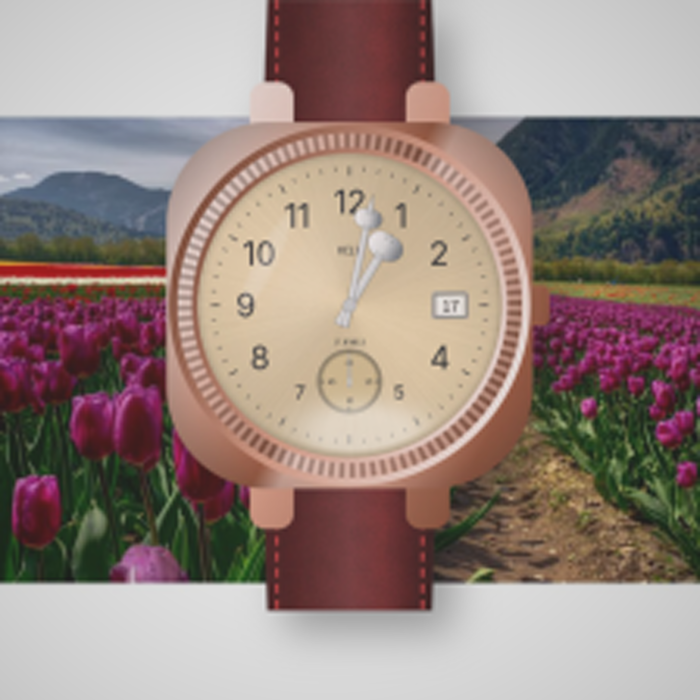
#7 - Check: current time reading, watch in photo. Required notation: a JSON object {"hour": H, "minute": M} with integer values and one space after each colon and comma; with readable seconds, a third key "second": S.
{"hour": 1, "minute": 2}
